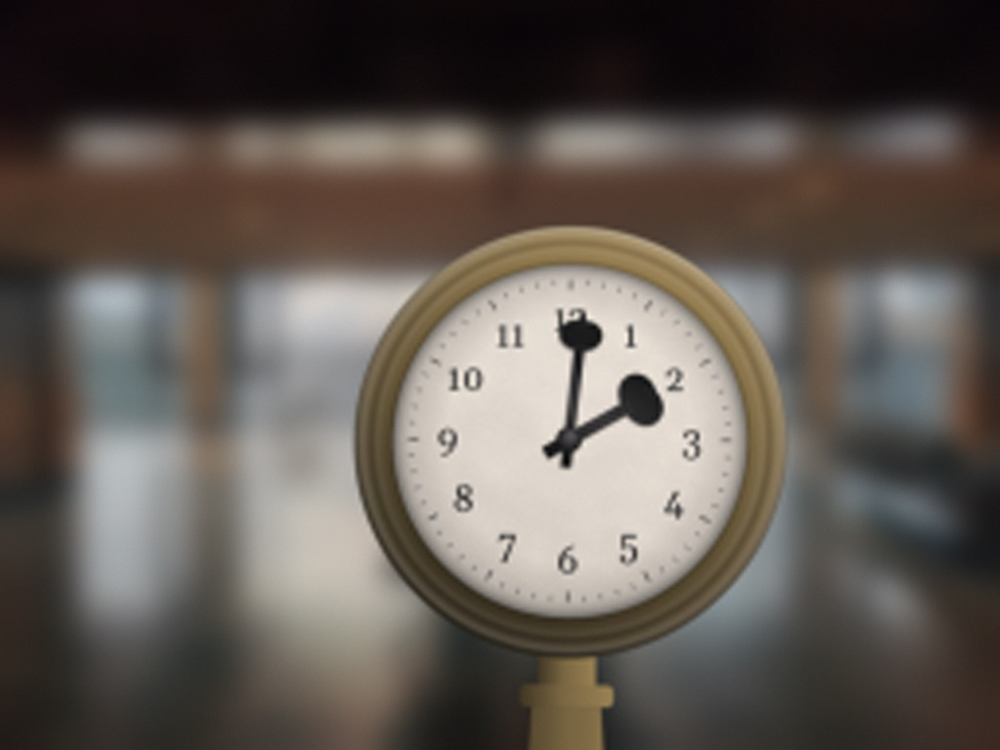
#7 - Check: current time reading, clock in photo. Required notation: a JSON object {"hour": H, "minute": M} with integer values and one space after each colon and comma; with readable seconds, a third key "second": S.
{"hour": 2, "minute": 1}
